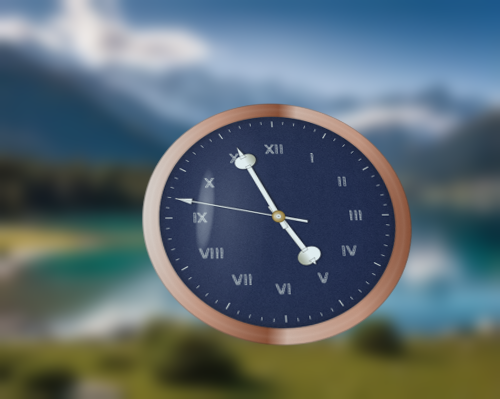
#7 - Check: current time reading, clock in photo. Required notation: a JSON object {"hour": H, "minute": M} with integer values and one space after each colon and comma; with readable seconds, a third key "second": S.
{"hour": 4, "minute": 55, "second": 47}
